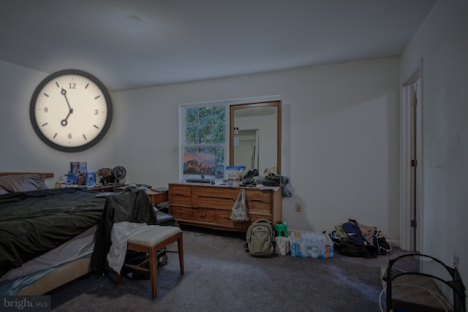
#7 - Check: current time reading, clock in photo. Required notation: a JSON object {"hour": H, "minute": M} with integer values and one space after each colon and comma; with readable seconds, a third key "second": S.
{"hour": 6, "minute": 56}
